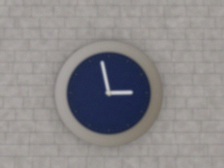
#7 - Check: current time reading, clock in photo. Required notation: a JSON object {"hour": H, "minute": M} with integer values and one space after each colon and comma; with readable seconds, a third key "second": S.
{"hour": 2, "minute": 58}
